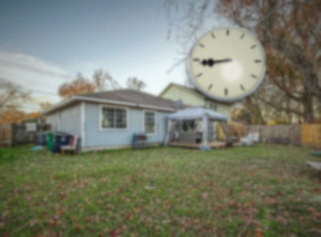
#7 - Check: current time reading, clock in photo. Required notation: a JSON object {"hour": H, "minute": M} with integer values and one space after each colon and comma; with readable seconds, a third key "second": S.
{"hour": 8, "minute": 44}
